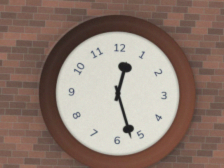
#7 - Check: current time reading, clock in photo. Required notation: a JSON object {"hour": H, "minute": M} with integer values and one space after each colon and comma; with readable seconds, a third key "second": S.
{"hour": 12, "minute": 27}
